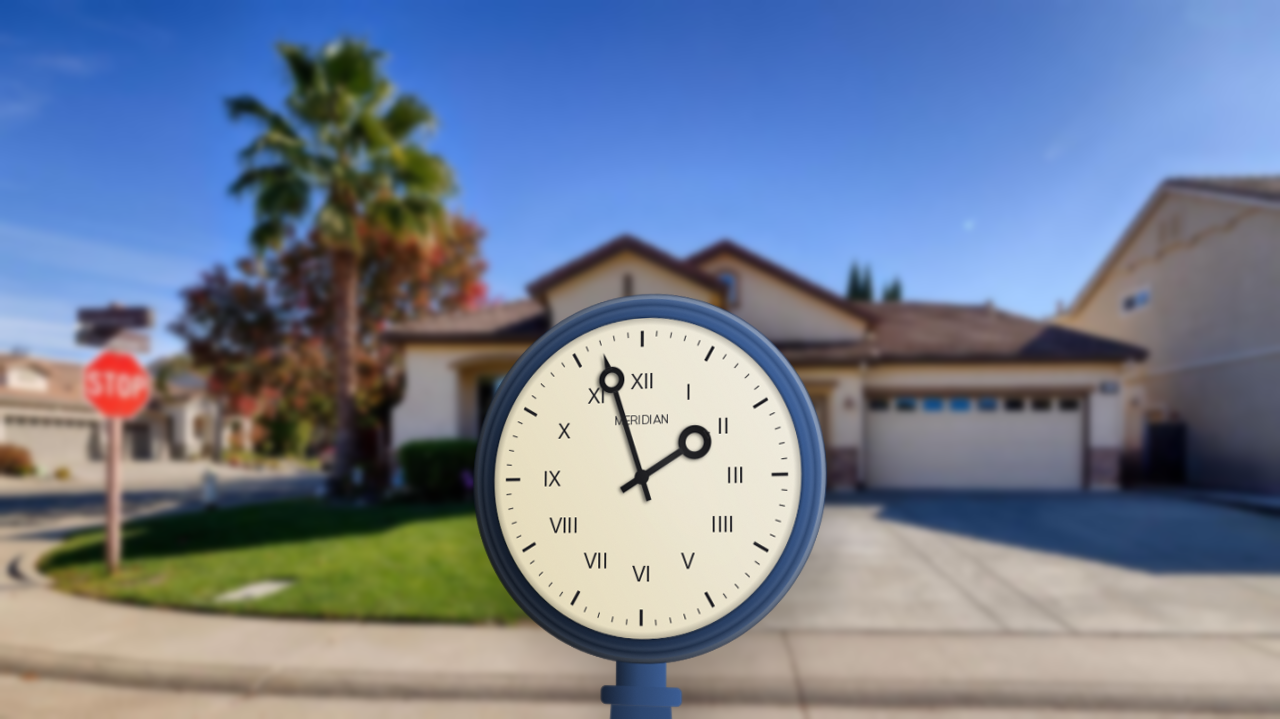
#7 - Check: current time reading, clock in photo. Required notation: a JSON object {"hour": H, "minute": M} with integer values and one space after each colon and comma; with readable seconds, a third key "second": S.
{"hour": 1, "minute": 57}
